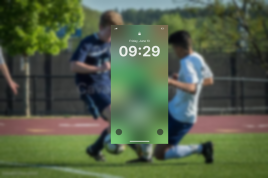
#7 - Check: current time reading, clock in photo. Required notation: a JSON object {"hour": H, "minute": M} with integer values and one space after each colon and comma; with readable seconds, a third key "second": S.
{"hour": 9, "minute": 29}
